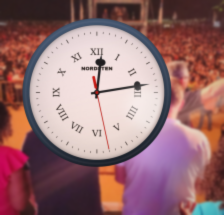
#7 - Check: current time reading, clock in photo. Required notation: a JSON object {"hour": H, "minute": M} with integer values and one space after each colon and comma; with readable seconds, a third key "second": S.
{"hour": 12, "minute": 13, "second": 28}
